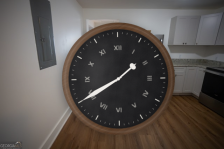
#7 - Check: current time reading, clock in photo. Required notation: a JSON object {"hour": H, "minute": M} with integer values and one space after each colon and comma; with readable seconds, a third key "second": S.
{"hour": 1, "minute": 40}
